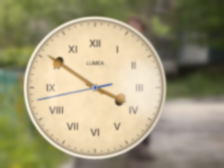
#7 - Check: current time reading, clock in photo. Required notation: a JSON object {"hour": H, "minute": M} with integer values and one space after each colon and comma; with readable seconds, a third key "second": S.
{"hour": 3, "minute": 50, "second": 43}
